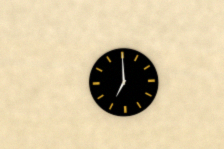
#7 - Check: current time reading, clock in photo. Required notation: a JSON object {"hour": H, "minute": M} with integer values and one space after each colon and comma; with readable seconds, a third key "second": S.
{"hour": 7, "minute": 0}
